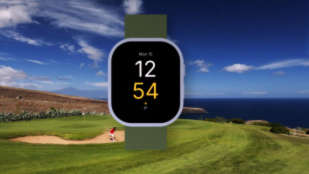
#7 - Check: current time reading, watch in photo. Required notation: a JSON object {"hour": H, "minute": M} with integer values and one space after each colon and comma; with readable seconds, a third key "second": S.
{"hour": 12, "minute": 54}
